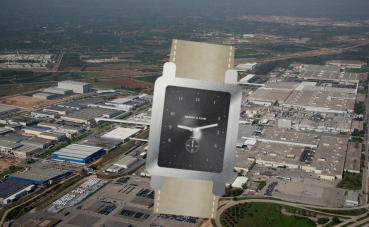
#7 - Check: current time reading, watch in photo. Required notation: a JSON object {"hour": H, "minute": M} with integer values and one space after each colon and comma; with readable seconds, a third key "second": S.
{"hour": 9, "minute": 12}
